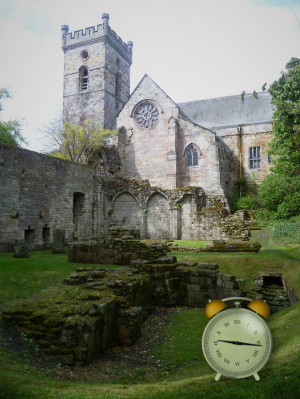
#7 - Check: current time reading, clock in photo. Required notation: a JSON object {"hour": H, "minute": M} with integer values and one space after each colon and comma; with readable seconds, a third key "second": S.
{"hour": 9, "minute": 16}
